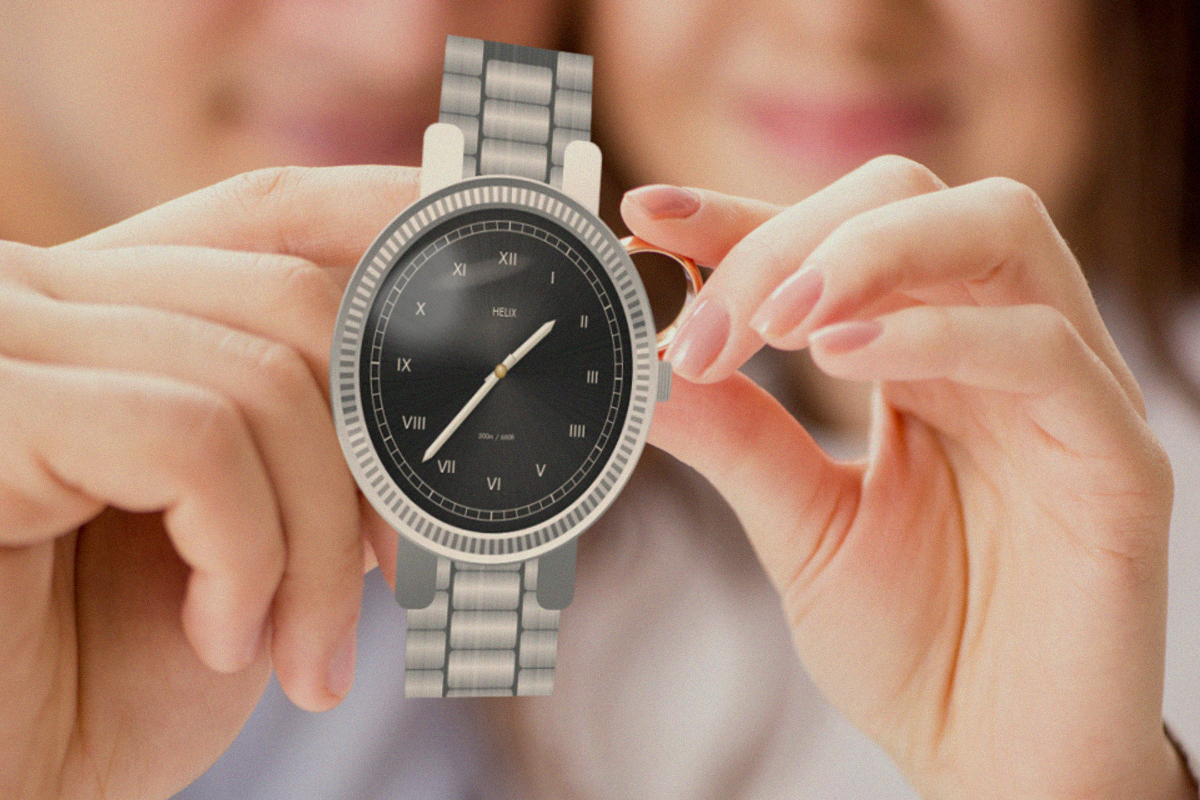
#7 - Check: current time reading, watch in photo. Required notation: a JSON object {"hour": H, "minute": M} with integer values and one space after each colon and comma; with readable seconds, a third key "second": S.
{"hour": 1, "minute": 37}
